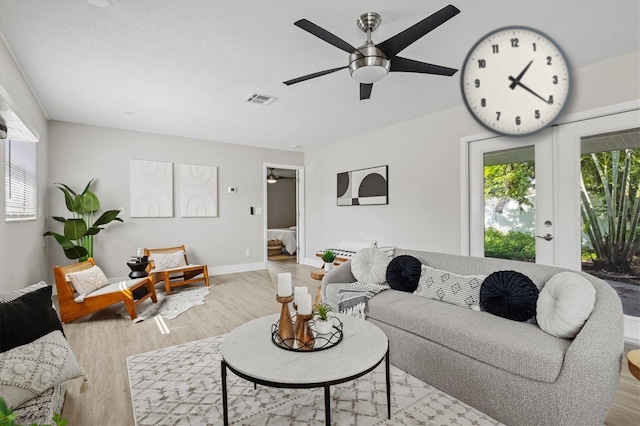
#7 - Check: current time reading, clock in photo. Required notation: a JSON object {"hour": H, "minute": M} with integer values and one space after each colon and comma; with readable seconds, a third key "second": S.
{"hour": 1, "minute": 21}
